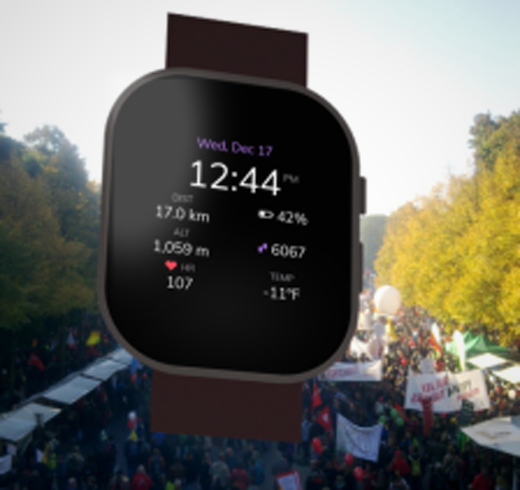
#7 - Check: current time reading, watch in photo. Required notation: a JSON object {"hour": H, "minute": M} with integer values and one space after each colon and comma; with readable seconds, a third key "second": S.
{"hour": 12, "minute": 44}
